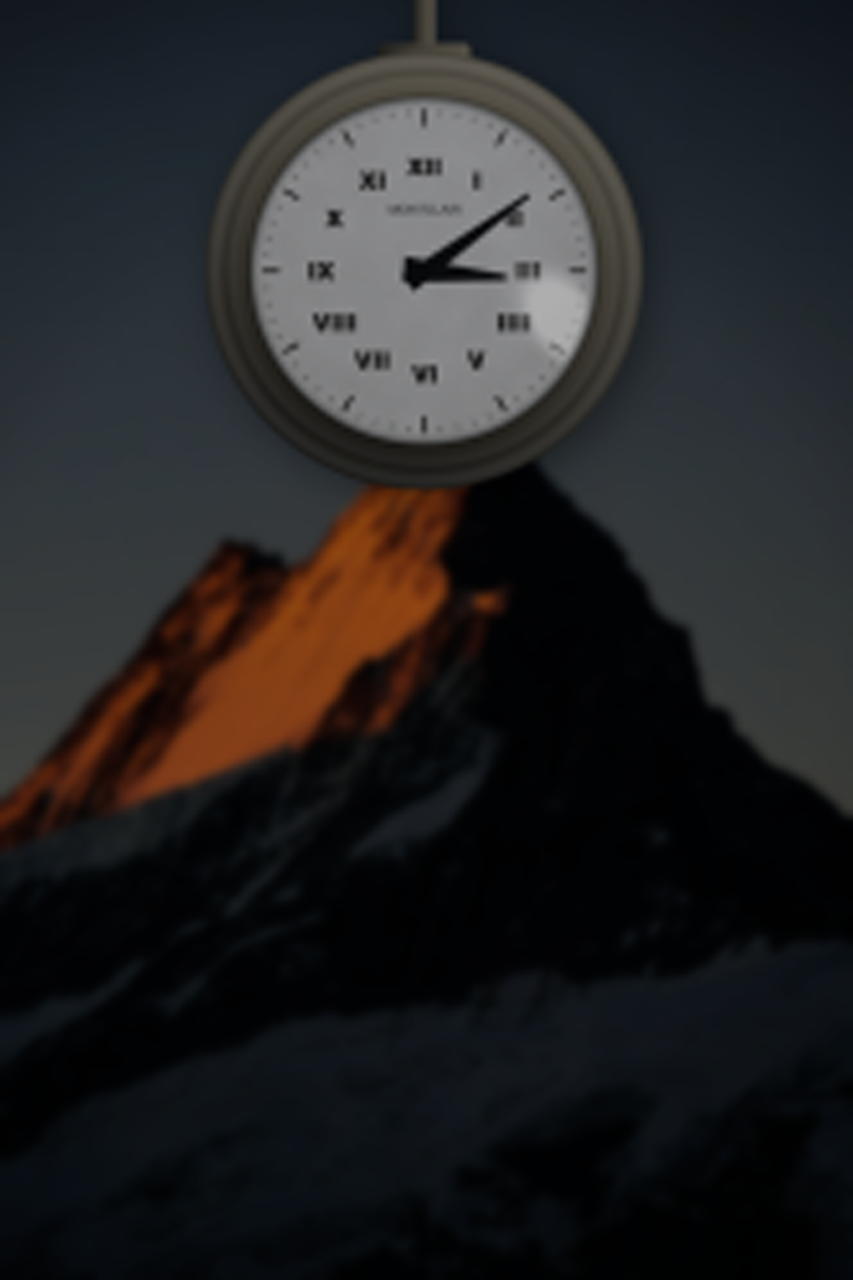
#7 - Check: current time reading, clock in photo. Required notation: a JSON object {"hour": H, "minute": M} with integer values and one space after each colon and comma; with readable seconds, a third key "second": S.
{"hour": 3, "minute": 9}
